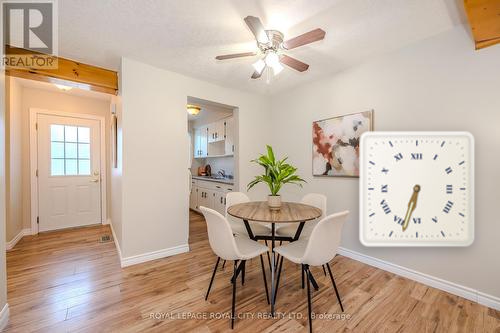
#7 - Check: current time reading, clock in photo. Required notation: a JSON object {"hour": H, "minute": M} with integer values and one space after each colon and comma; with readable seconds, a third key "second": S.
{"hour": 6, "minute": 33}
